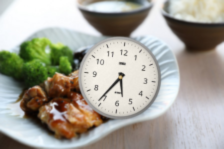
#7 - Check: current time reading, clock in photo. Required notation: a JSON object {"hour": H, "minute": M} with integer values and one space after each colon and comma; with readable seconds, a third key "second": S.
{"hour": 5, "minute": 36}
